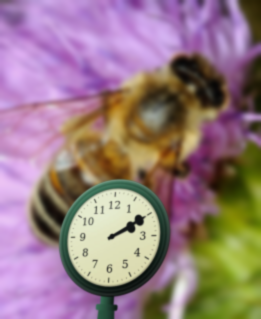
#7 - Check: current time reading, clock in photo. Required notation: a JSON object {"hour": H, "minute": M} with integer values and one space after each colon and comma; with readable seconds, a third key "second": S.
{"hour": 2, "minute": 10}
